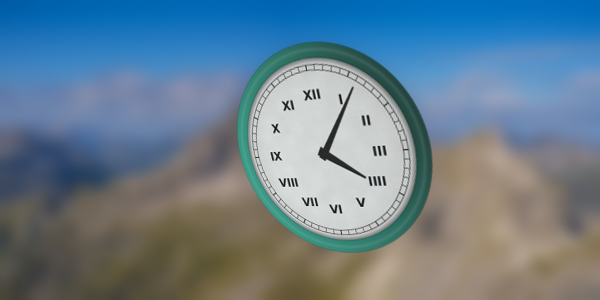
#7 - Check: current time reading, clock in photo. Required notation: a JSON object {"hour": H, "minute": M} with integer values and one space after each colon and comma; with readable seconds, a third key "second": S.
{"hour": 4, "minute": 6}
